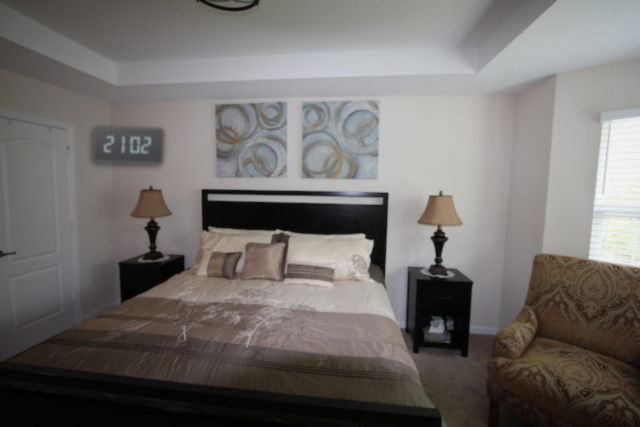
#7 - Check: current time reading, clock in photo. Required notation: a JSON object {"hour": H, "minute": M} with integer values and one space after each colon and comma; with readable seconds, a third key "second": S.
{"hour": 21, "minute": 2}
